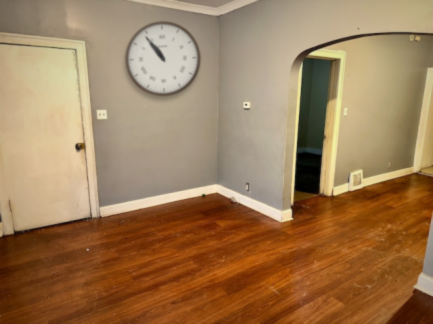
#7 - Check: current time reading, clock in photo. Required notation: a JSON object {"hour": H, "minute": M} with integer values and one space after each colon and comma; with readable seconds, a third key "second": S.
{"hour": 10, "minute": 54}
